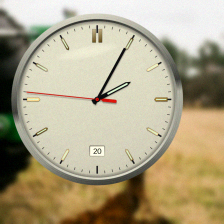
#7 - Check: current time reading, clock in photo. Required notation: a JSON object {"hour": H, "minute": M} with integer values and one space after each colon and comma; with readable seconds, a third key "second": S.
{"hour": 2, "minute": 4, "second": 46}
